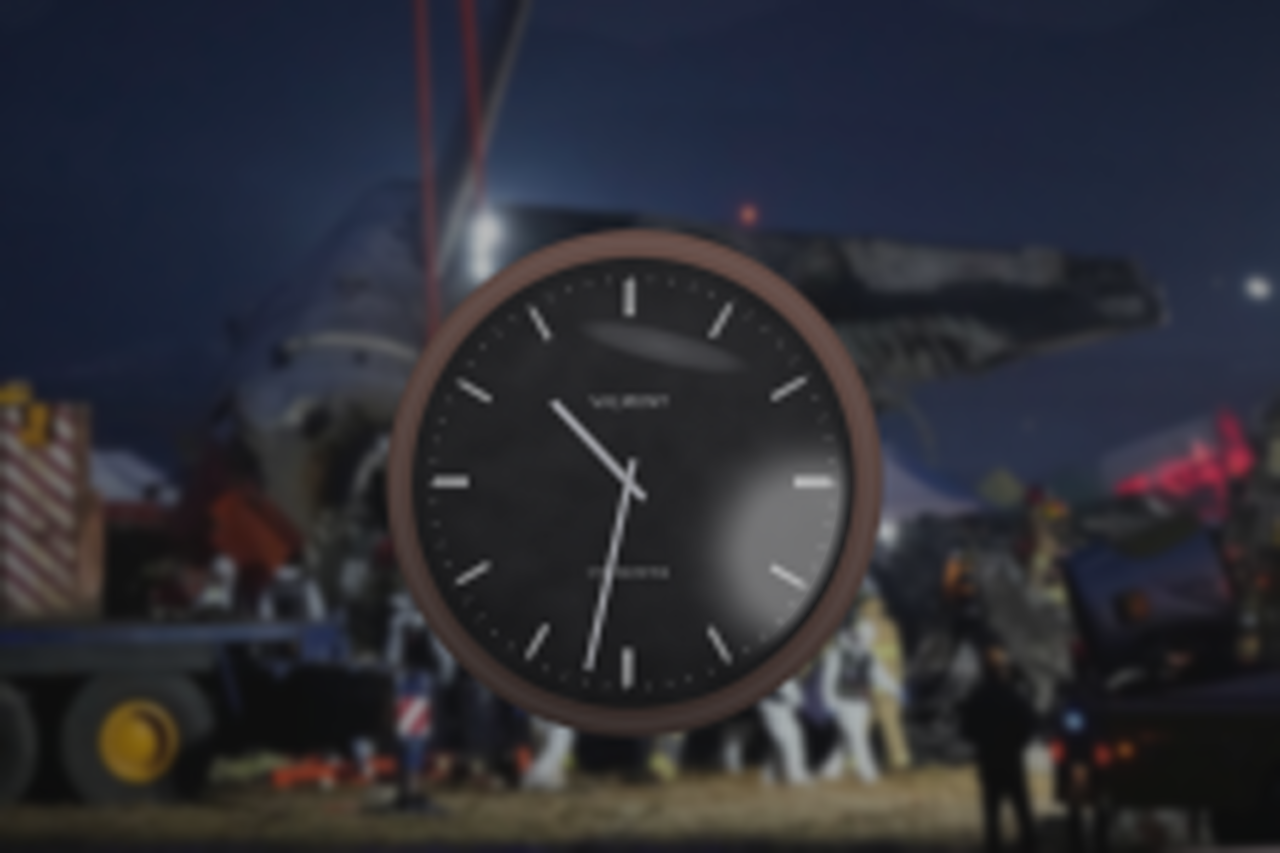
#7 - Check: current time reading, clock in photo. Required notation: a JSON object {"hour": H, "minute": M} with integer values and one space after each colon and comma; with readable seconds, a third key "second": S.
{"hour": 10, "minute": 32}
